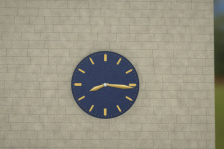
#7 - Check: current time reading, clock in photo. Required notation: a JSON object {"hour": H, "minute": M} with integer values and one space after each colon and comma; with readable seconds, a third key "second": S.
{"hour": 8, "minute": 16}
